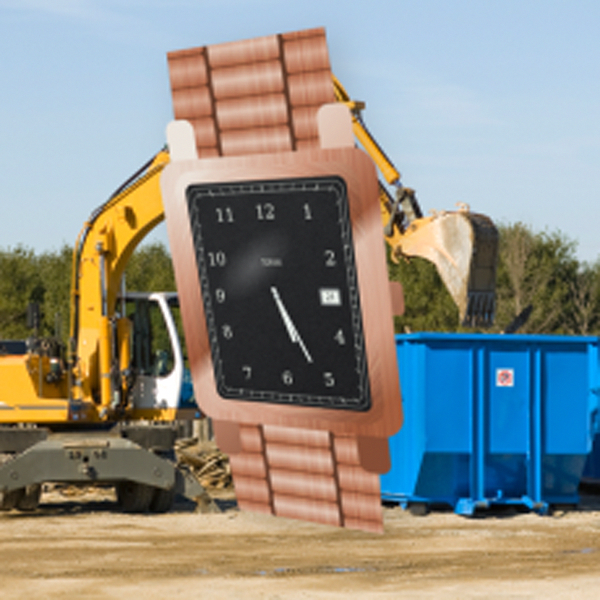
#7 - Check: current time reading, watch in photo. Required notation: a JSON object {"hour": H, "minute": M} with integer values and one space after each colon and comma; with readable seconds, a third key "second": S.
{"hour": 5, "minute": 26}
